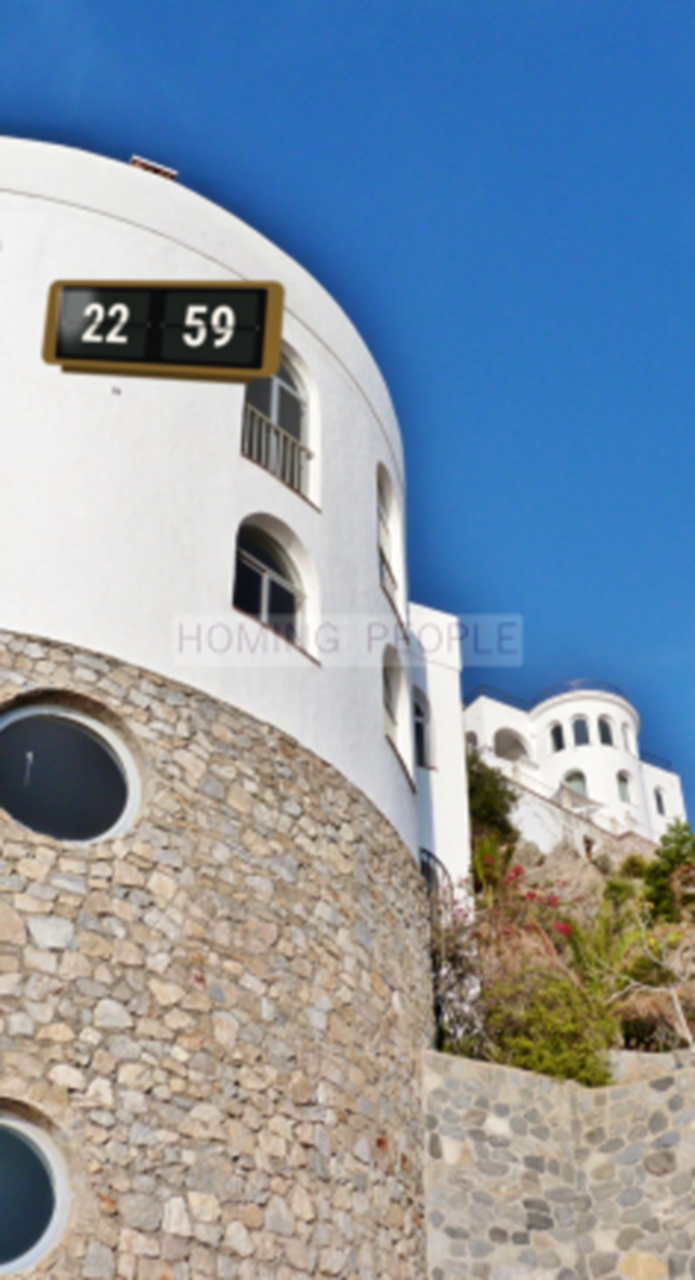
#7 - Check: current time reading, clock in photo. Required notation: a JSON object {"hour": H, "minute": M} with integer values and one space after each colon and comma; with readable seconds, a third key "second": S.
{"hour": 22, "minute": 59}
